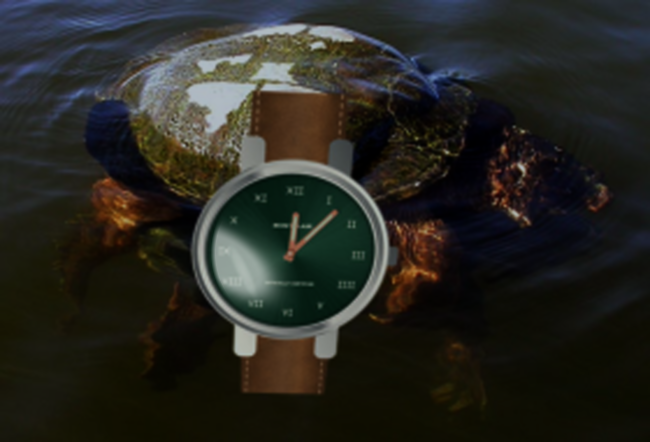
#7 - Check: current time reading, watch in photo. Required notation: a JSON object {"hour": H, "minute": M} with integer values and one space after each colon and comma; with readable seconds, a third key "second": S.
{"hour": 12, "minute": 7}
